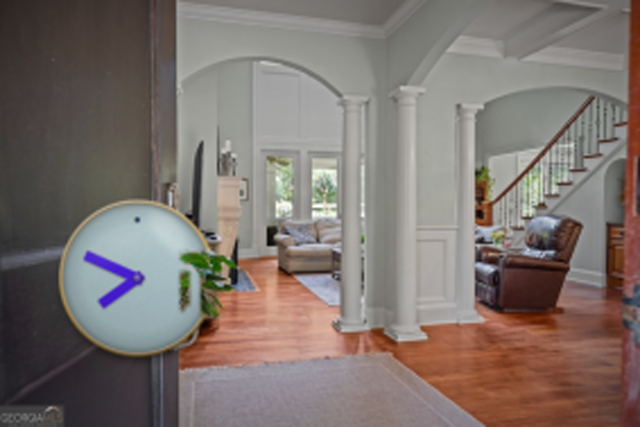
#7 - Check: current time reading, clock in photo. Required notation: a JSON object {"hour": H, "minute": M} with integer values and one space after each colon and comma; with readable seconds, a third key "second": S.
{"hour": 7, "minute": 49}
